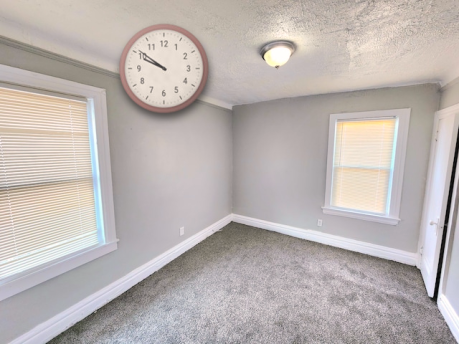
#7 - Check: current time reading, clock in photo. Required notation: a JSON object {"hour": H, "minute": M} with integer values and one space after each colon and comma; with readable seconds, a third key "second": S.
{"hour": 9, "minute": 51}
